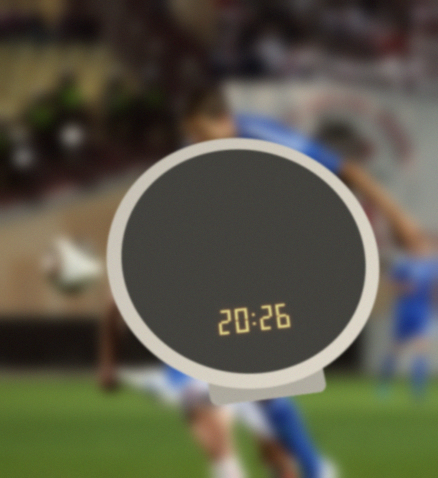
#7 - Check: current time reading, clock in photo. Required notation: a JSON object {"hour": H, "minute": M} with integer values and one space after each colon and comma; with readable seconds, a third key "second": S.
{"hour": 20, "minute": 26}
